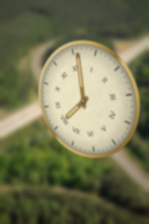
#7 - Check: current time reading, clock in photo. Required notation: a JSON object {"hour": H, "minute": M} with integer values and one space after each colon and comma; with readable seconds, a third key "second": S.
{"hour": 8, "minute": 1}
